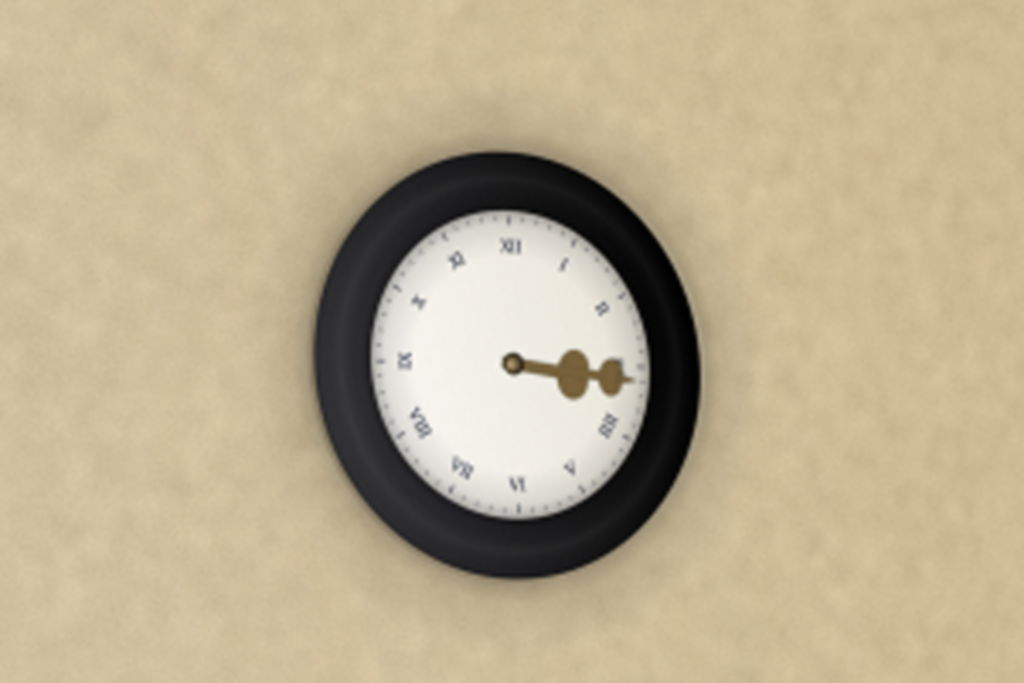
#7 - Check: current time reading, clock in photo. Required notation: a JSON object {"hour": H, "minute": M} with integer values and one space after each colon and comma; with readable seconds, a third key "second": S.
{"hour": 3, "minute": 16}
